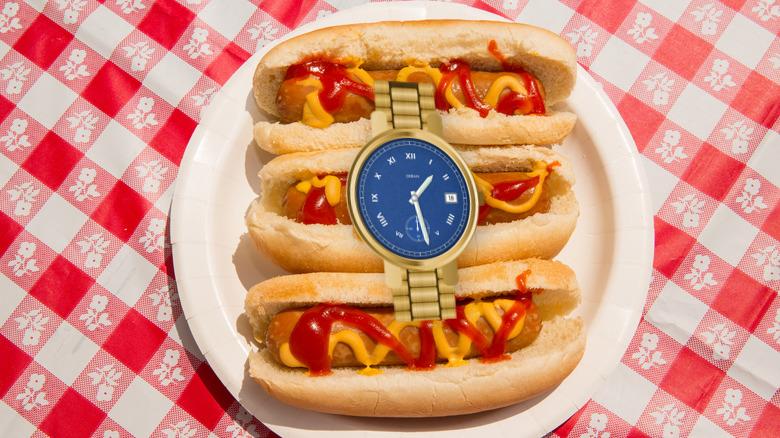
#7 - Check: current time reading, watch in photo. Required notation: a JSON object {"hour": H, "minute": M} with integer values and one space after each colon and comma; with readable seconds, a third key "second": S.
{"hour": 1, "minute": 28}
